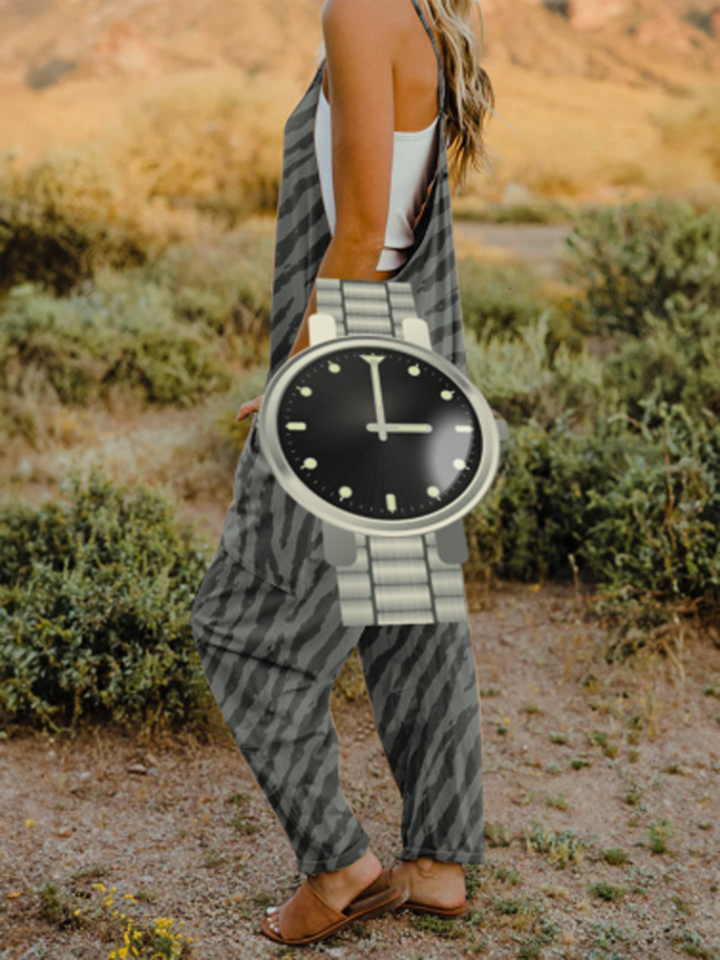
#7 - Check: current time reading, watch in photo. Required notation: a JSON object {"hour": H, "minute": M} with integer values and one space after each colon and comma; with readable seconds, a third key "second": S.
{"hour": 3, "minute": 0}
